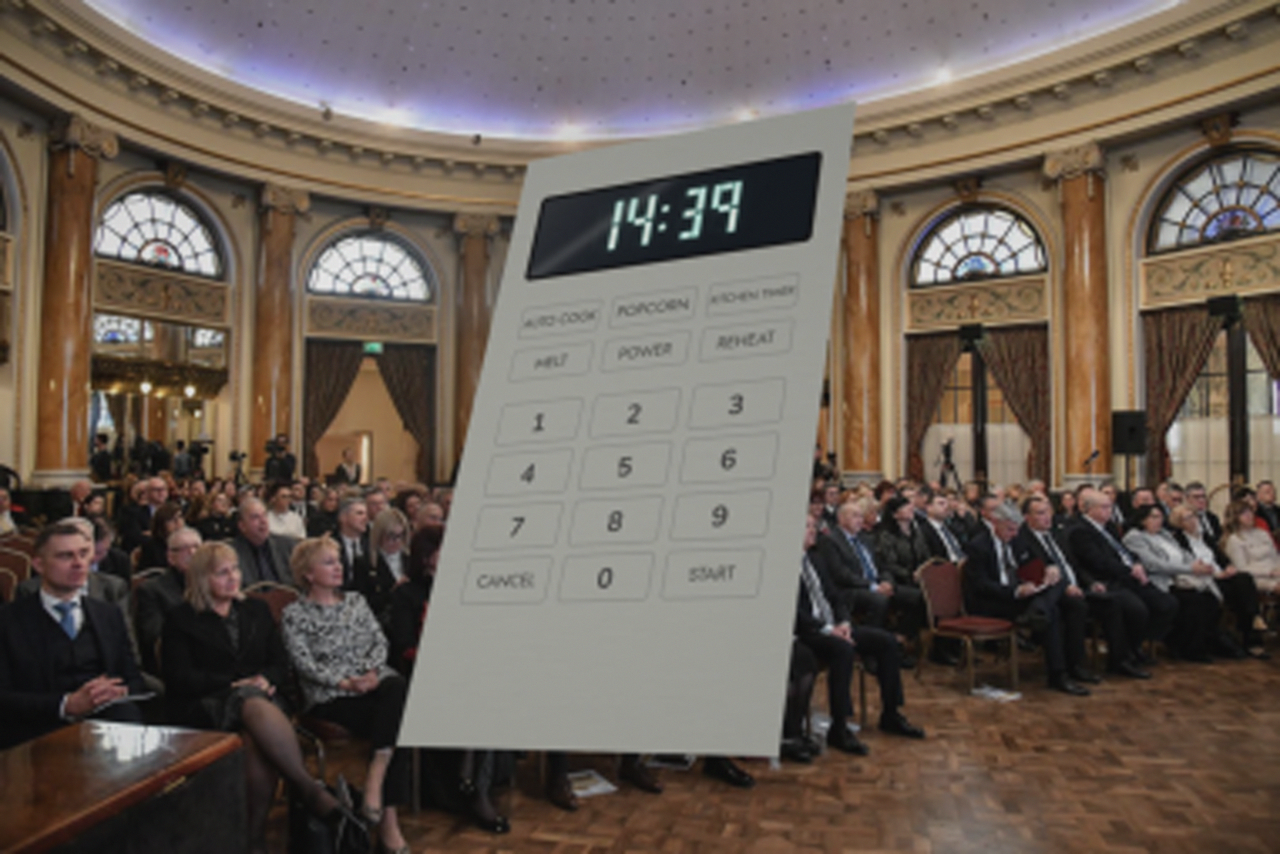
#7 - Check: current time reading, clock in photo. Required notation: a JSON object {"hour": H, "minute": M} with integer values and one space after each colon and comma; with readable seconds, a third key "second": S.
{"hour": 14, "minute": 39}
